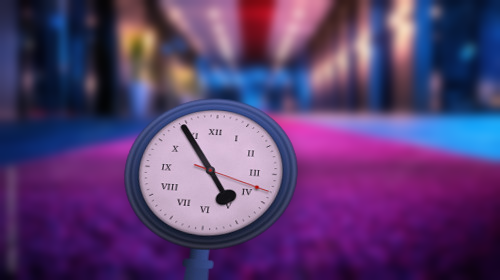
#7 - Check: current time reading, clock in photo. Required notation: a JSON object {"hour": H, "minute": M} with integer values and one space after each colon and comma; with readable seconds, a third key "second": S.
{"hour": 4, "minute": 54, "second": 18}
